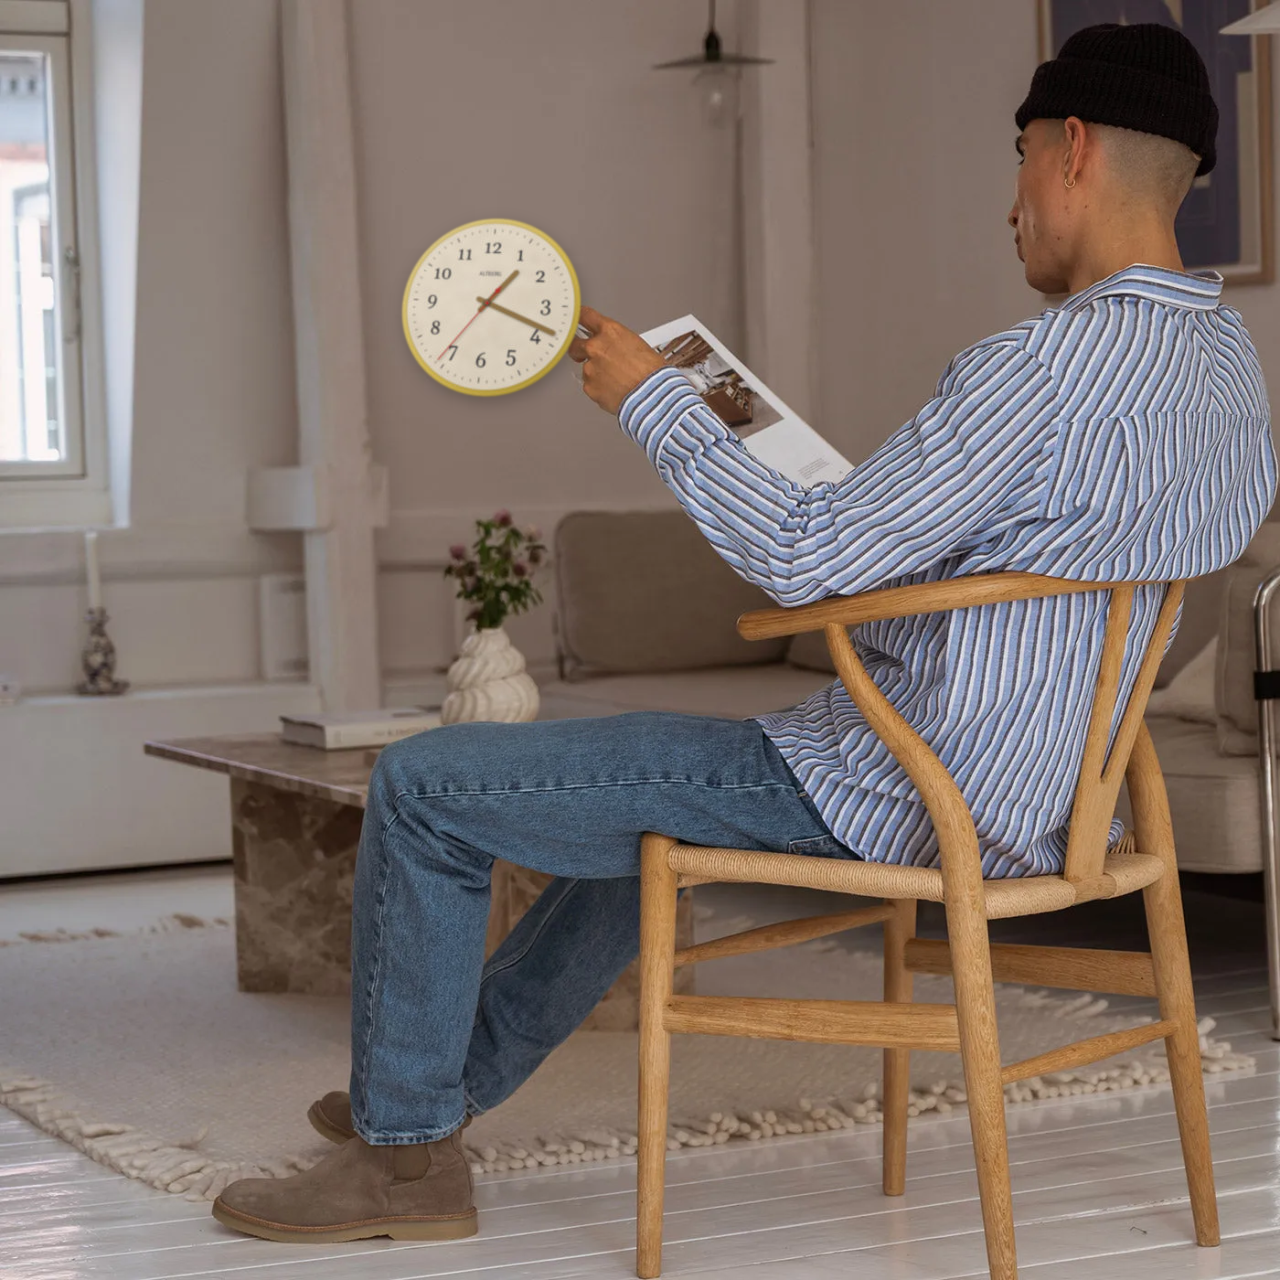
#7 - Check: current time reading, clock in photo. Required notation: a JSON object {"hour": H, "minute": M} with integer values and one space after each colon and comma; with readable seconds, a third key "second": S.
{"hour": 1, "minute": 18, "second": 36}
